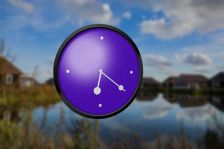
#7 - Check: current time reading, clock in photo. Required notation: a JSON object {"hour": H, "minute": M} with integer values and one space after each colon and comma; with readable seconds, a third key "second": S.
{"hour": 6, "minute": 21}
